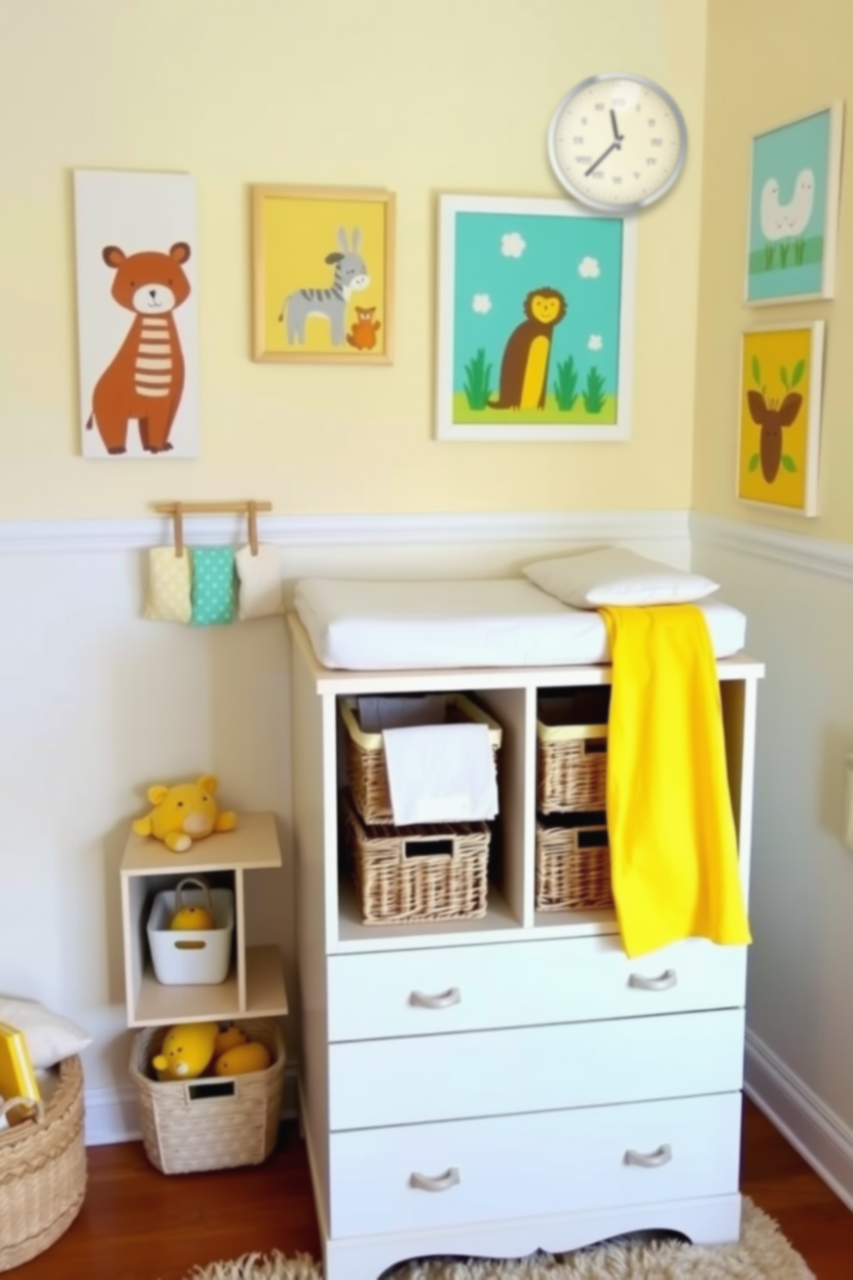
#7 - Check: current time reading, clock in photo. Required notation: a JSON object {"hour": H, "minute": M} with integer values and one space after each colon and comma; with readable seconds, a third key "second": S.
{"hour": 11, "minute": 37}
